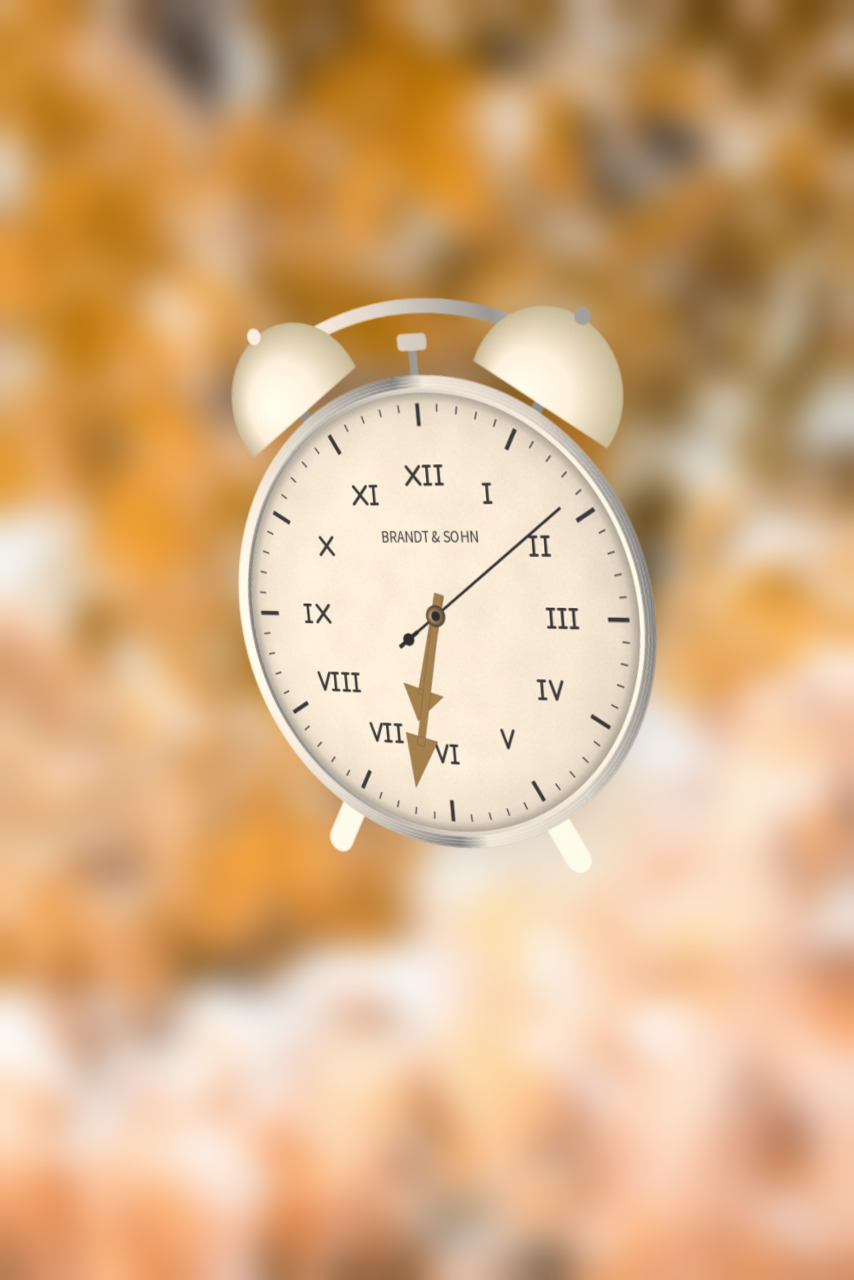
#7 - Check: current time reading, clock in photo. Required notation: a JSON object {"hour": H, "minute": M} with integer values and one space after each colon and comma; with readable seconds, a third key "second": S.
{"hour": 6, "minute": 32, "second": 9}
